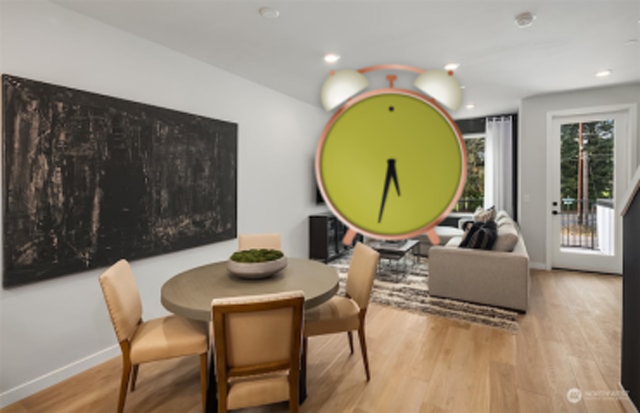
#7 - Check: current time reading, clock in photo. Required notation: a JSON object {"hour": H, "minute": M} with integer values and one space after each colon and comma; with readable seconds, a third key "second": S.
{"hour": 5, "minute": 32}
